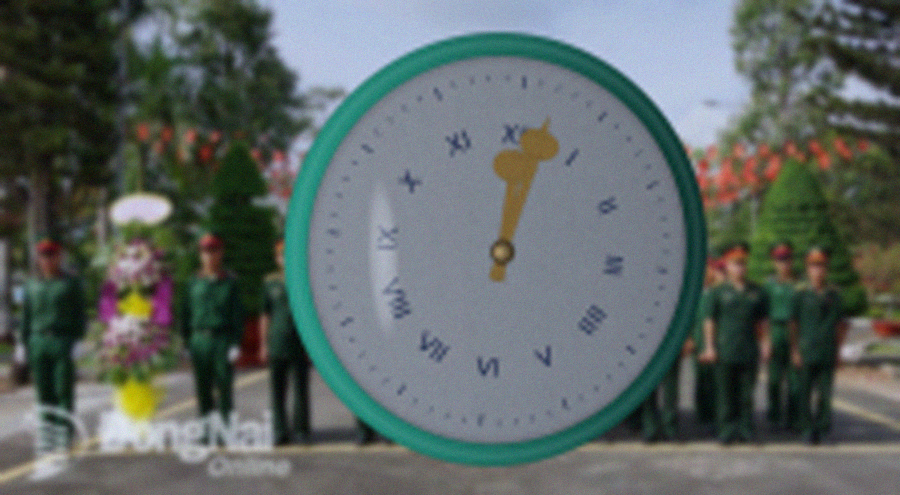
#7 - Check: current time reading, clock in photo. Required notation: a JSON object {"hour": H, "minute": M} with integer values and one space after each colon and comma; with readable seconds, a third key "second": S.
{"hour": 12, "minute": 2}
